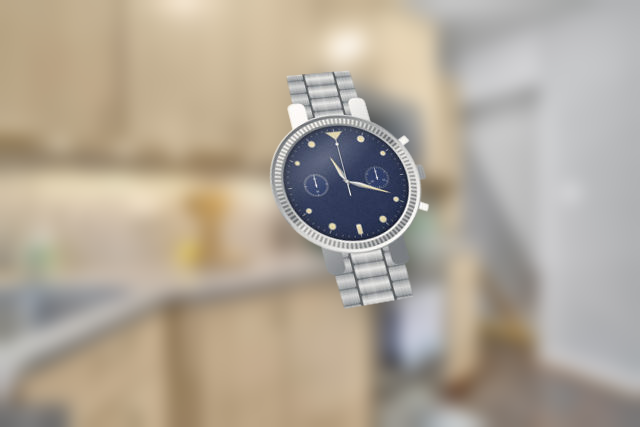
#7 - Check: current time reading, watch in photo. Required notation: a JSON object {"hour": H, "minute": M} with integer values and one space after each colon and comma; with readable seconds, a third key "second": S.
{"hour": 11, "minute": 19}
